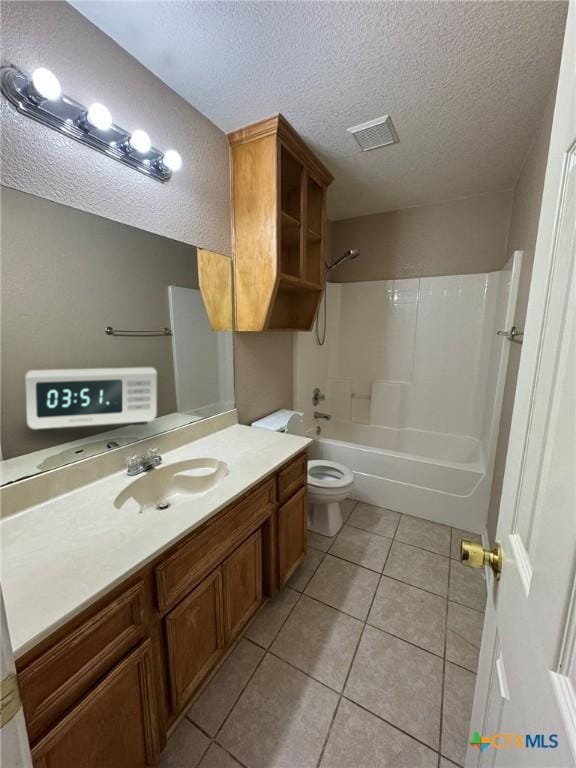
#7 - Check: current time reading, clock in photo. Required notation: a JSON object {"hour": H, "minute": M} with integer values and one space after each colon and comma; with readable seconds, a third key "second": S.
{"hour": 3, "minute": 51}
